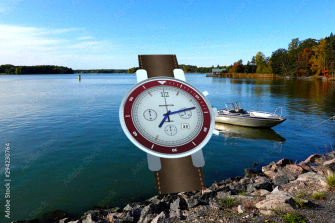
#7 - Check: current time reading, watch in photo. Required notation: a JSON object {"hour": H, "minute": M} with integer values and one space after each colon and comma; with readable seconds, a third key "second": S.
{"hour": 7, "minute": 13}
